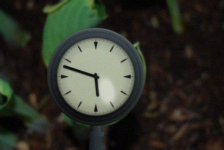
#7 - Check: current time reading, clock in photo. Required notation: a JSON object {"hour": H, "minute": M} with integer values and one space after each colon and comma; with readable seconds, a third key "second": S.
{"hour": 5, "minute": 48}
